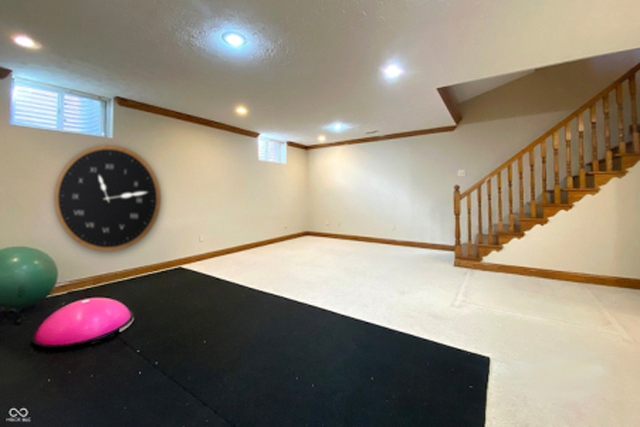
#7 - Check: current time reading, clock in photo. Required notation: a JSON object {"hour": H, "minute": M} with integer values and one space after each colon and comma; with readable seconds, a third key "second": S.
{"hour": 11, "minute": 13}
